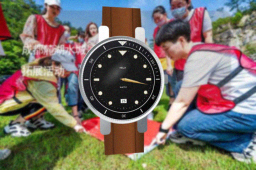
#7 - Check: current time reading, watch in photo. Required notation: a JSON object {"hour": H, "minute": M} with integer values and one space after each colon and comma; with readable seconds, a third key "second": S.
{"hour": 3, "minute": 17}
